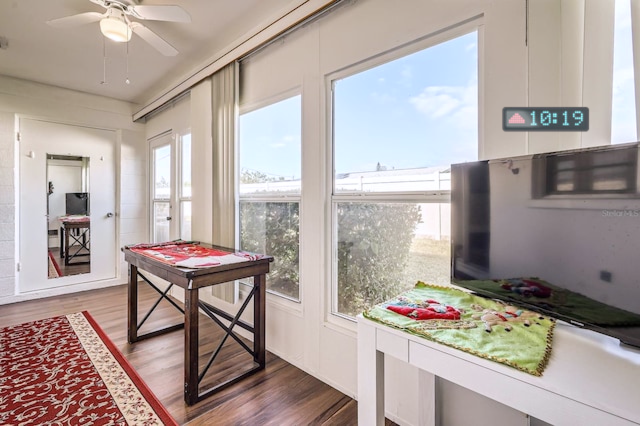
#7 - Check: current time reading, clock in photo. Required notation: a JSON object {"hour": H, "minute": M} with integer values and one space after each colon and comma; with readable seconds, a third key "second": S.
{"hour": 10, "minute": 19}
